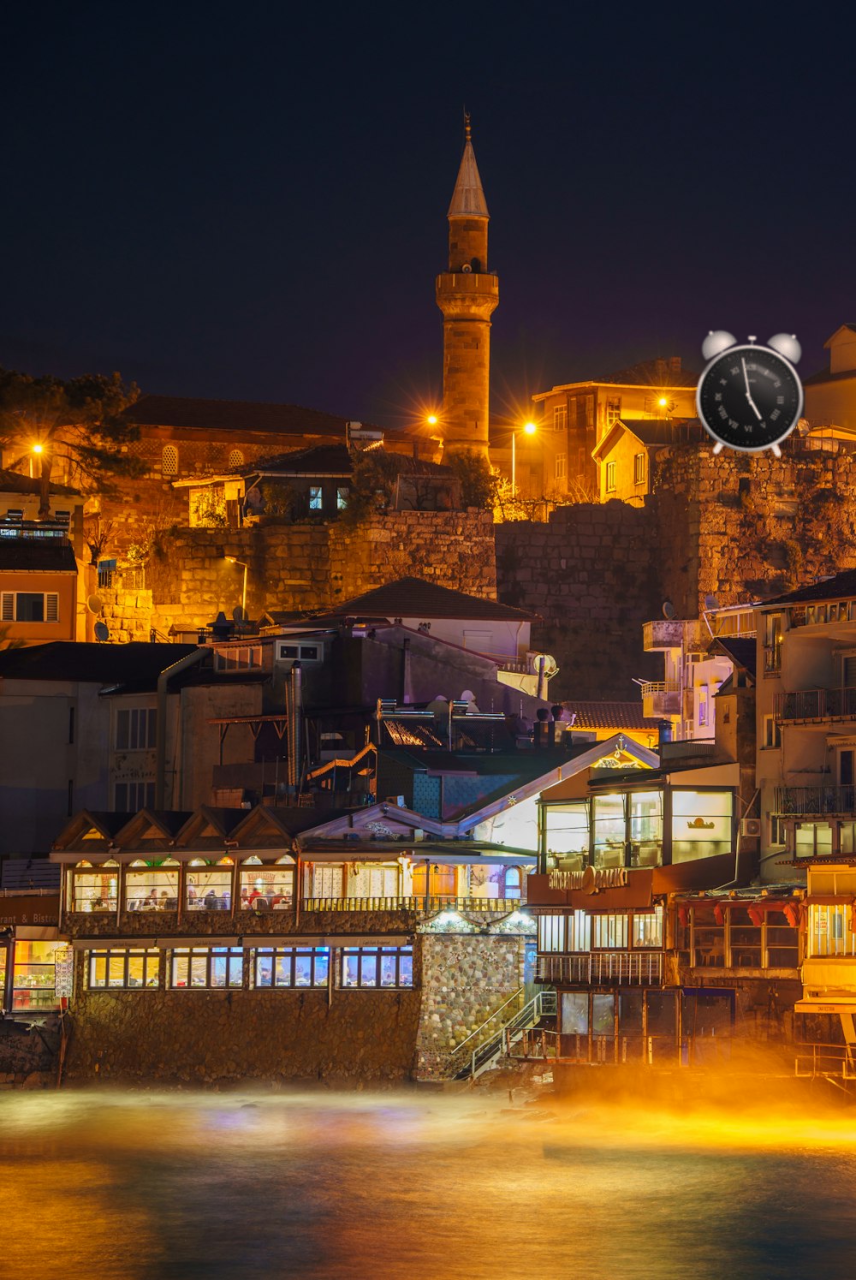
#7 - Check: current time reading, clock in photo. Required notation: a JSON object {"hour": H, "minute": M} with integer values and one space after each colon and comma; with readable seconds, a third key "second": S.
{"hour": 4, "minute": 58}
